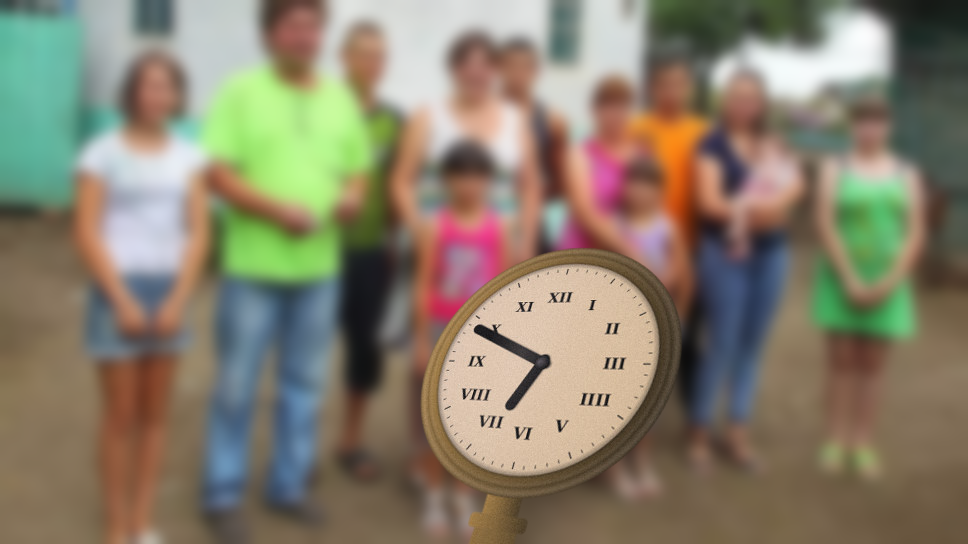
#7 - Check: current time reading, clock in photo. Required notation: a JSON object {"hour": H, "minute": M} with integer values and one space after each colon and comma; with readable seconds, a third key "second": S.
{"hour": 6, "minute": 49}
